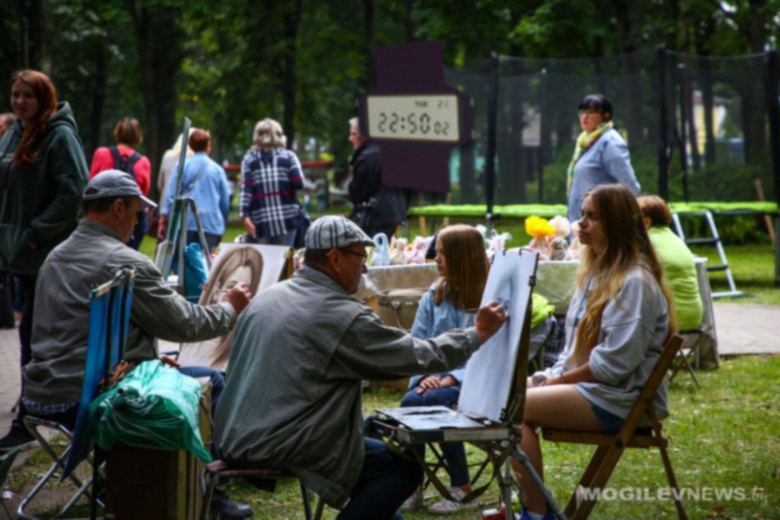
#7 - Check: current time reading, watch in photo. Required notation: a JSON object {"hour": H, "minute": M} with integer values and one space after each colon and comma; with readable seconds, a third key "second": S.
{"hour": 22, "minute": 50, "second": 2}
